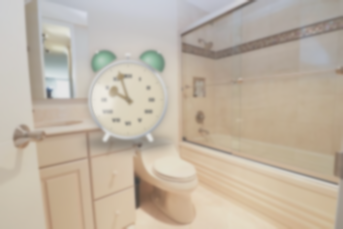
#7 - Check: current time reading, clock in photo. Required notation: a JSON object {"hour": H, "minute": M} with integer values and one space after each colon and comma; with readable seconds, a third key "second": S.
{"hour": 9, "minute": 57}
